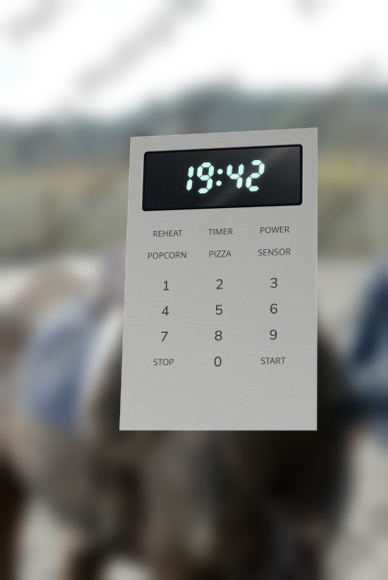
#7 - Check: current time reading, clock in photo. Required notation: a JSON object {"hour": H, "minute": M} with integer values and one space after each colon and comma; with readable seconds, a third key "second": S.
{"hour": 19, "minute": 42}
